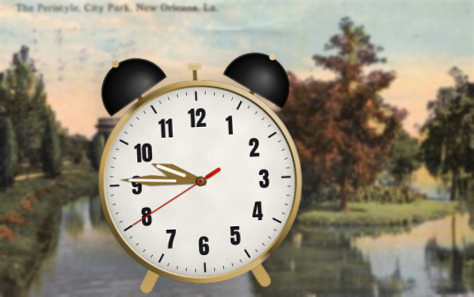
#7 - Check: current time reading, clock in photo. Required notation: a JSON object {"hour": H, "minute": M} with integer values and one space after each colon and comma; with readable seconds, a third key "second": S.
{"hour": 9, "minute": 45, "second": 40}
